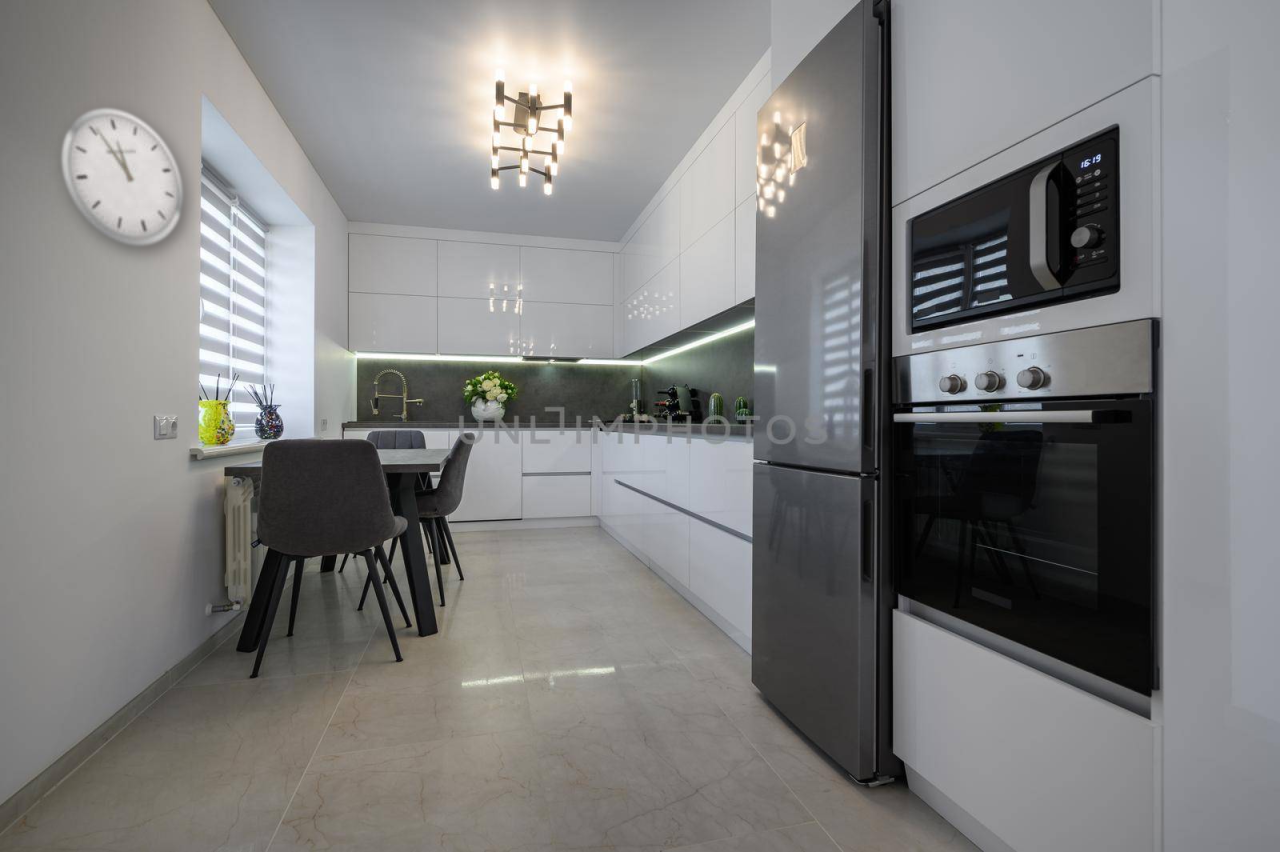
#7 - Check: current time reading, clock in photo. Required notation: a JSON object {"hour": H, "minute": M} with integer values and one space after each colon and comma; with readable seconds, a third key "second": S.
{"hour": 11, "minute": 56}
